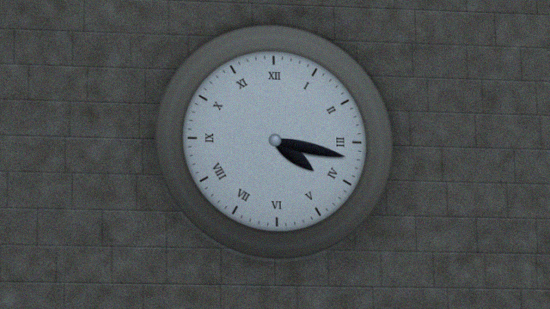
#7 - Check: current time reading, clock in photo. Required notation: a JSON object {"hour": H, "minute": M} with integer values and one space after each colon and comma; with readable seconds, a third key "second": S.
{"hour": 4, "minute": 17}
